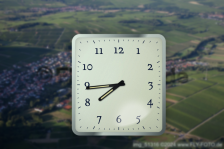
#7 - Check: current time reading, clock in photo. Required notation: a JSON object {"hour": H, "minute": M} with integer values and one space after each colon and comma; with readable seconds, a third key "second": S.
{"hour": 7, "minute": 44}
